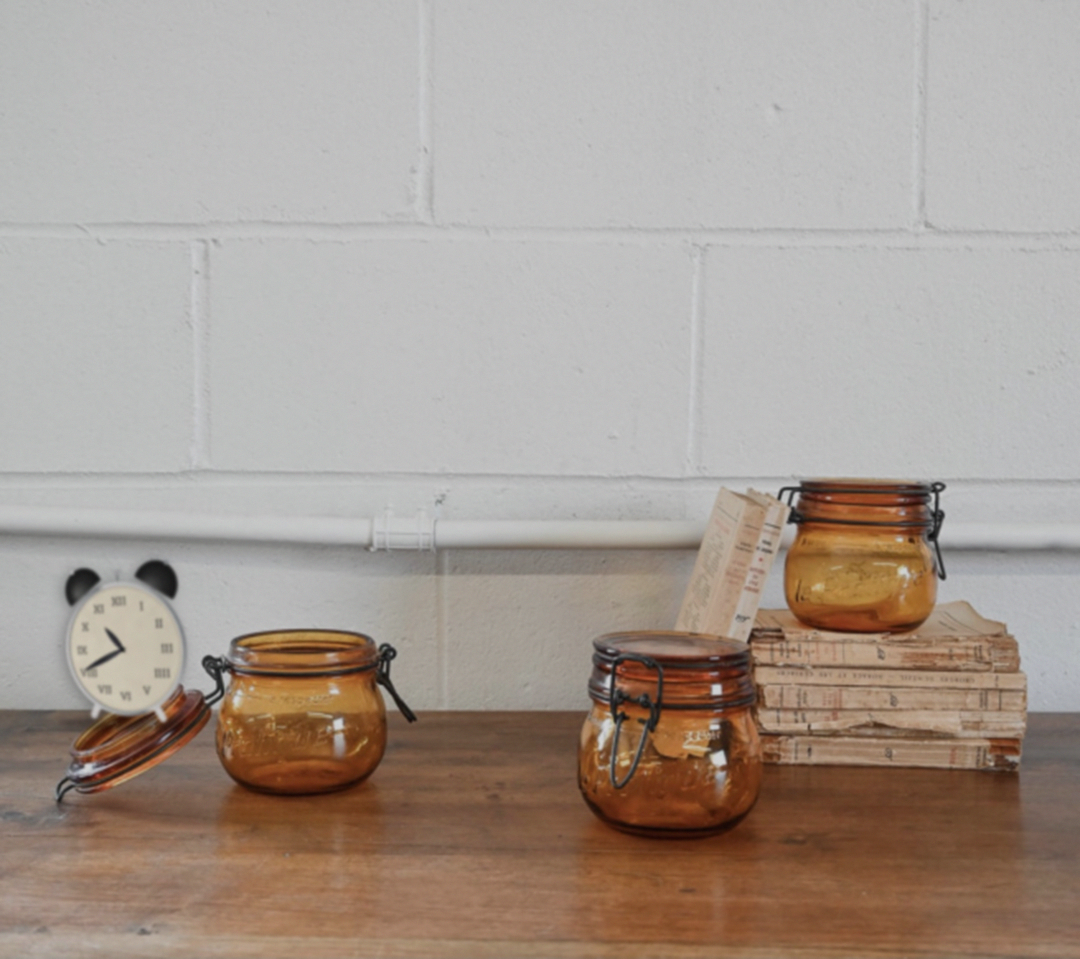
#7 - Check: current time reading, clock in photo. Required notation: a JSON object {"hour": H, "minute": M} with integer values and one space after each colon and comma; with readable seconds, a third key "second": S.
{"hour": 10, "minute": 41}
